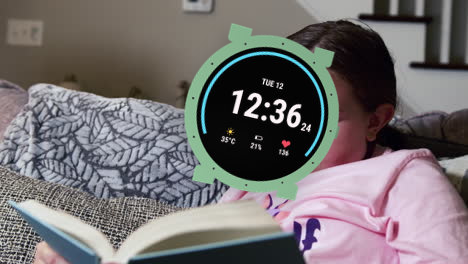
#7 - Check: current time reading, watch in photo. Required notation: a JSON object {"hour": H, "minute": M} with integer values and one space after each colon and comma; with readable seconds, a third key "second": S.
{"hour": 12, "minute": 36, "second": 24}
